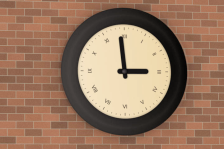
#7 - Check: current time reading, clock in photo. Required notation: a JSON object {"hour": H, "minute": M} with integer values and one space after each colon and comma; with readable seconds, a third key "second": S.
{"hour": 2, "minute": 59}
